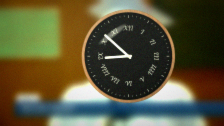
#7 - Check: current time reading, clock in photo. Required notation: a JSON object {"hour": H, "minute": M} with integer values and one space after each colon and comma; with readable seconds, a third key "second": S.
{"hour": 8, "minute": 52}
